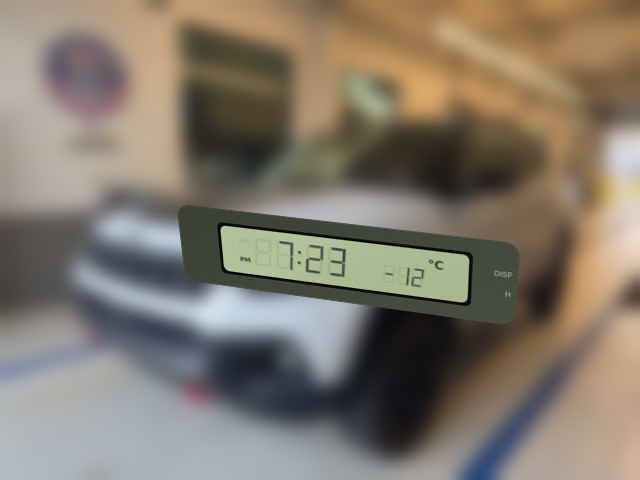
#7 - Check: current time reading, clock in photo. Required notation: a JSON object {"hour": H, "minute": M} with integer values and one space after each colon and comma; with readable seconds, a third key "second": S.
{"hour": 7, "minute": 23}
